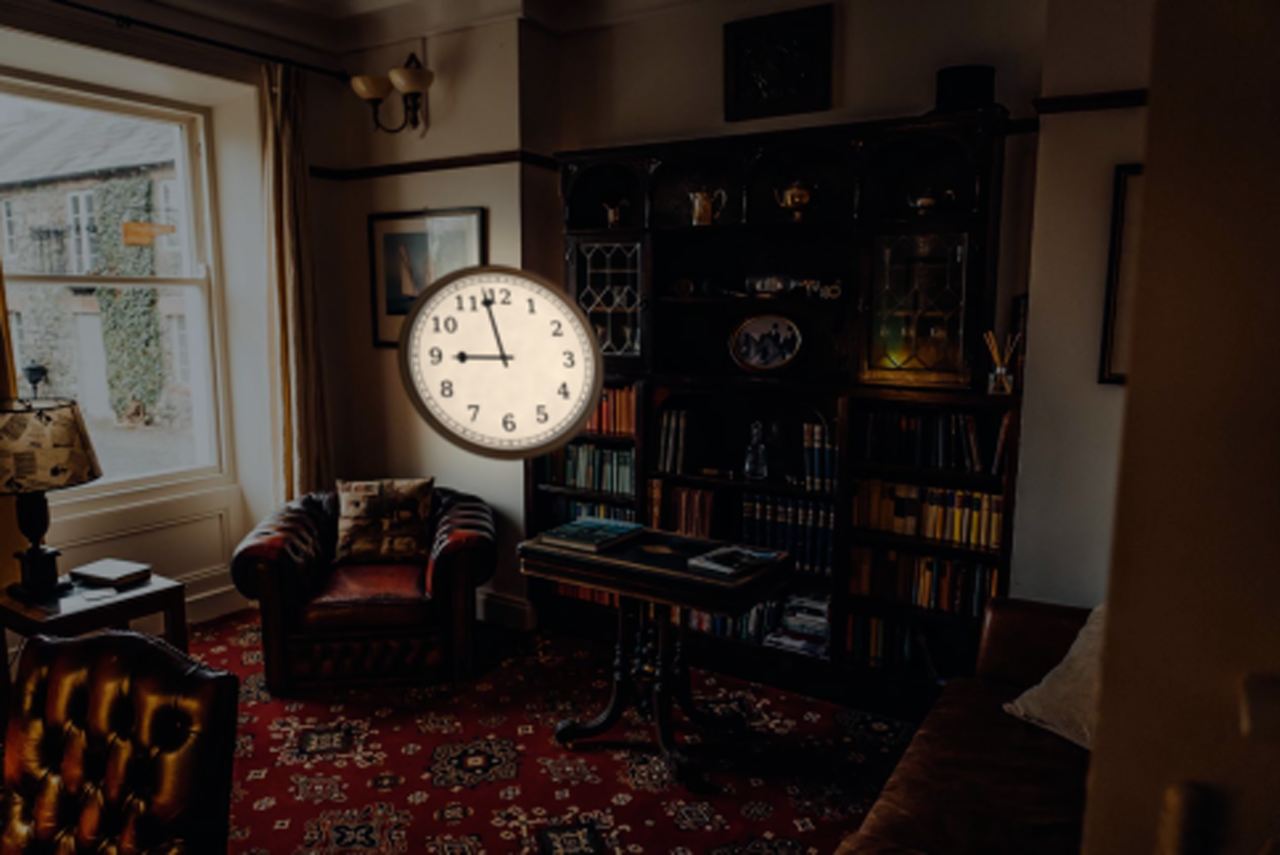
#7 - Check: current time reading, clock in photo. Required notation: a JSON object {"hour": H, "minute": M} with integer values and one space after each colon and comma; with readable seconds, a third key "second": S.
{"hour": 8, "minute": 58}
